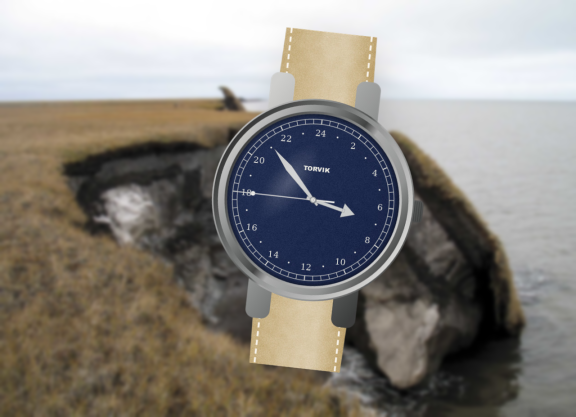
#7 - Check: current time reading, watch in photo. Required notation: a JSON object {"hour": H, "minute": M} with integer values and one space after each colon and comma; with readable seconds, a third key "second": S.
{"hour": 6, "minute": 52, "second": 45}
